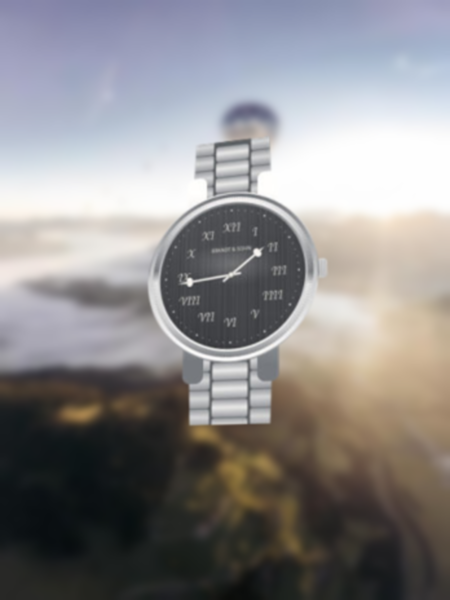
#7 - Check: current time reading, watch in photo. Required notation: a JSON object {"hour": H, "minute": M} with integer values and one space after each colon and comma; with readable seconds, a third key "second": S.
{"hour": 1, "minute": 44}
